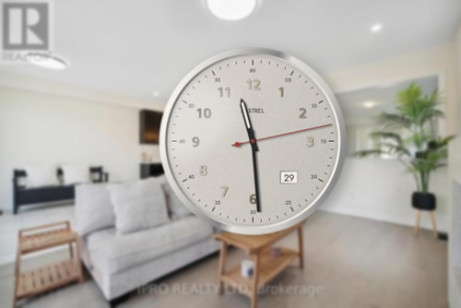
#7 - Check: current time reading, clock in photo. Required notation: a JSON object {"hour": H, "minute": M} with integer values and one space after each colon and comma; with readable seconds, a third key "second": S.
{"hour": 11, "minute": 29, "second": 13}
